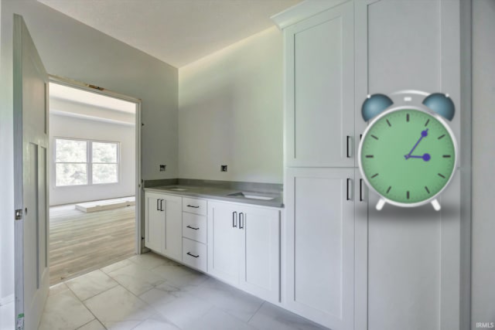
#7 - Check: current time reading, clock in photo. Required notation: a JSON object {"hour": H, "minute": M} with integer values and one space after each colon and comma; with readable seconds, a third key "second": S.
{"hour": 3, "minute": 6}
